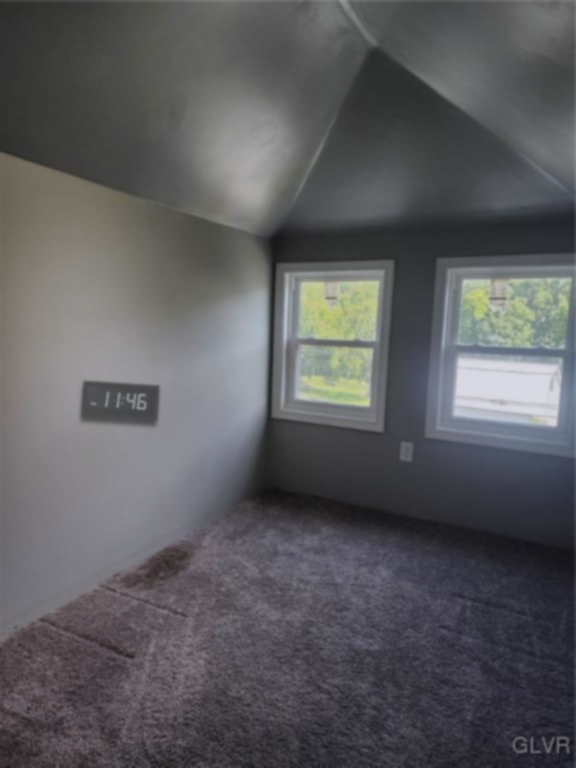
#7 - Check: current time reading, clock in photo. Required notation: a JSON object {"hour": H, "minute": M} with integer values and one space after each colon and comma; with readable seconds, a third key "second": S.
{"hour": 11, "minute": 46}
